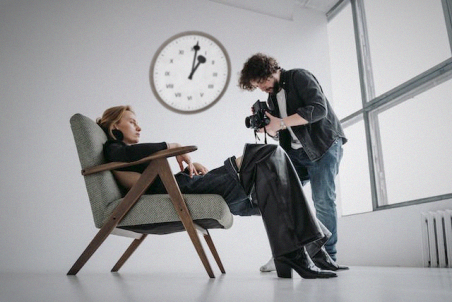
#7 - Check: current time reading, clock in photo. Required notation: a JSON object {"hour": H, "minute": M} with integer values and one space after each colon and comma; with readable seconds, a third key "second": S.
{"hour": 1, "minute": 1}
